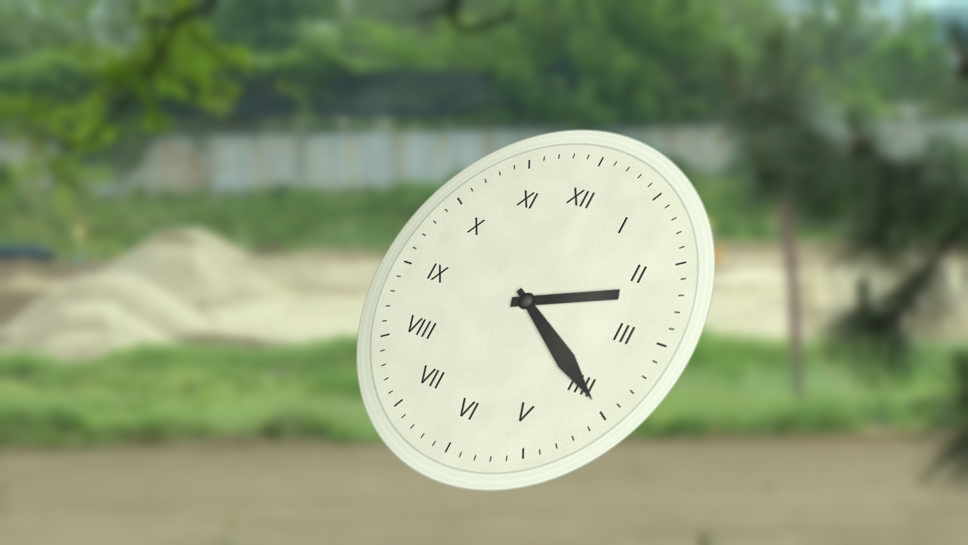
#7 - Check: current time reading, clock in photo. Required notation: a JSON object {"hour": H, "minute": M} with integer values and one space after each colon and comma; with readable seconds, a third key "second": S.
{"hour": 2, "minute": 20}
